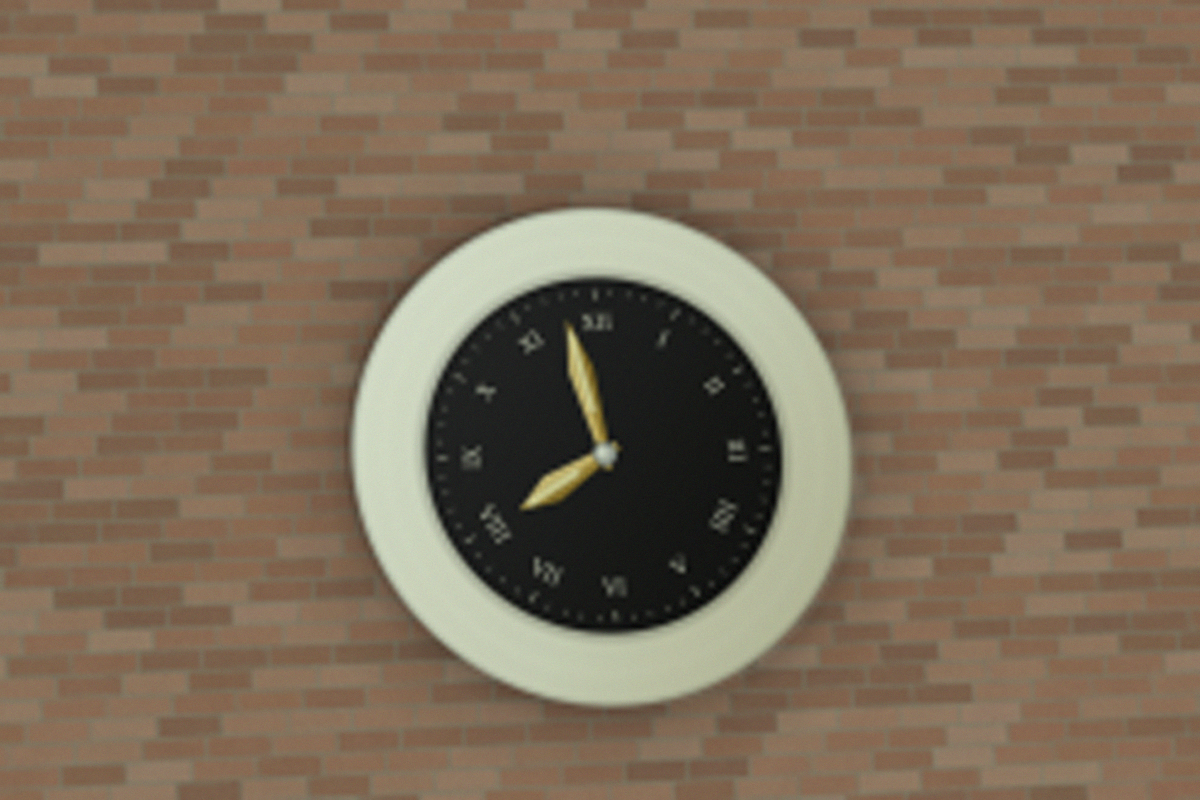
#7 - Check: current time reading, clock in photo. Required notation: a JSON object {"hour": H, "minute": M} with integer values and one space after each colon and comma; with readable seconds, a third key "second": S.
{"hour": 7, "minute": 58}
